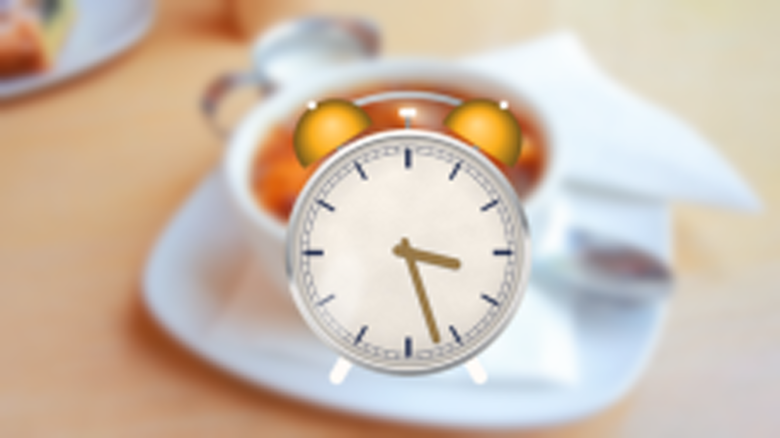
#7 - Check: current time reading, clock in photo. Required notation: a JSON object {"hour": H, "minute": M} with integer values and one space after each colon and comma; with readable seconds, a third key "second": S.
{"hour": 3, "minute": 27}
